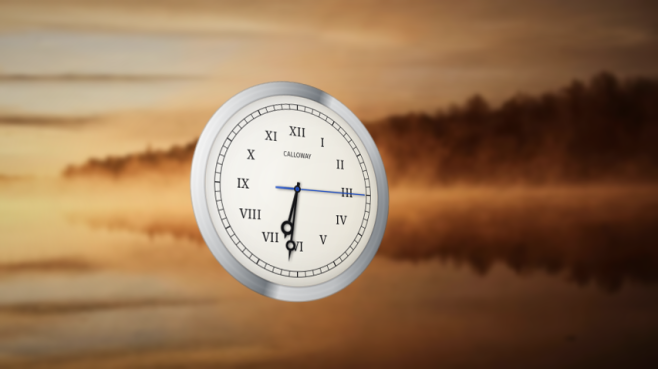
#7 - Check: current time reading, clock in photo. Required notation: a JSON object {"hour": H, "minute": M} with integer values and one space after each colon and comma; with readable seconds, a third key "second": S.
{"hour": 6, "minute": 31, "second": 15}
